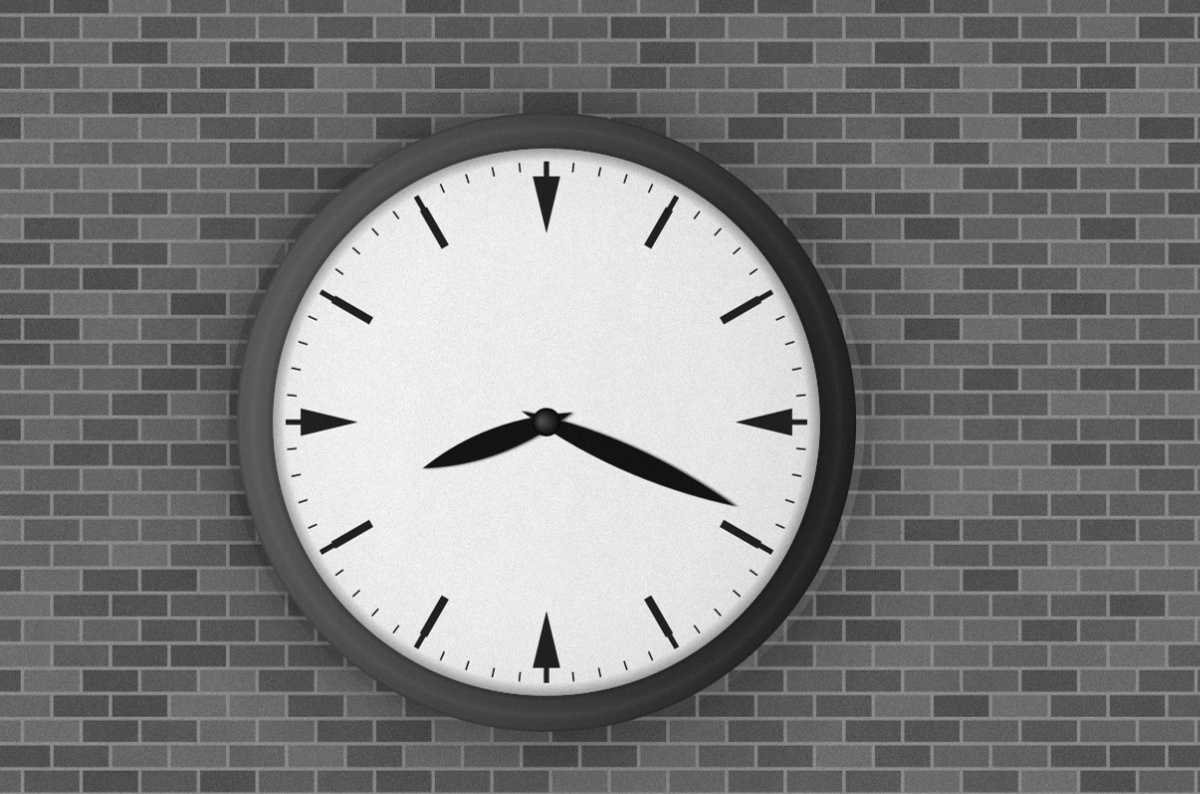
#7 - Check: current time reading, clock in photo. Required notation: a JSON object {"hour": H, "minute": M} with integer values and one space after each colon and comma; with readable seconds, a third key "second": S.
{"hour": 8, "minute": 19}
